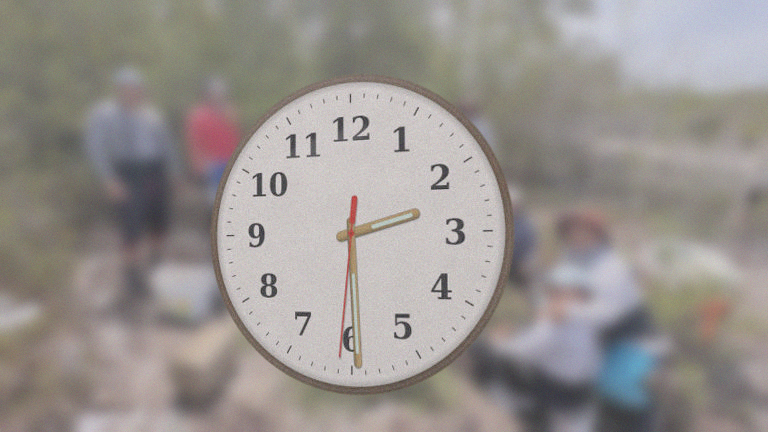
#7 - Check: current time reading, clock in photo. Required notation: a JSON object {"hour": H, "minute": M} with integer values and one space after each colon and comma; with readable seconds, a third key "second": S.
{"hour": 2, "minute": 29, "second": 31}
